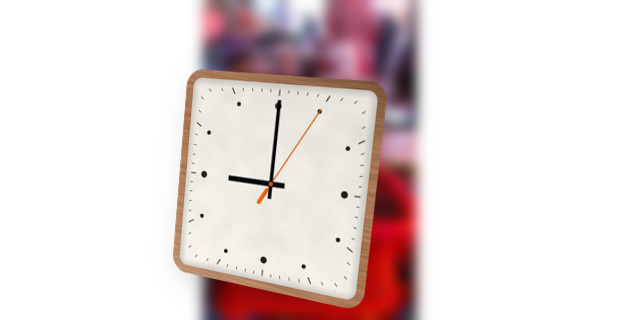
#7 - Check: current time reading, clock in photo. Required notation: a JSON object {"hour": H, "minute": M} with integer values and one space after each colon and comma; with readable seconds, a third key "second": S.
{"hour": 9, "minute": 0, "second": 5}
